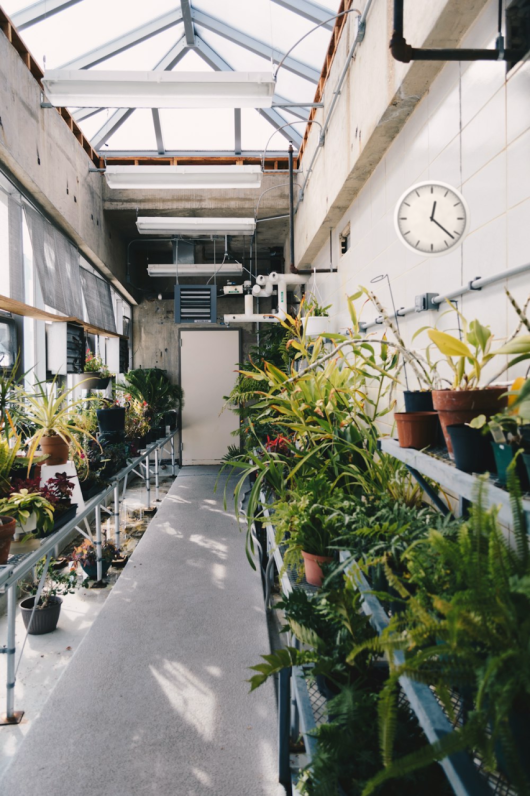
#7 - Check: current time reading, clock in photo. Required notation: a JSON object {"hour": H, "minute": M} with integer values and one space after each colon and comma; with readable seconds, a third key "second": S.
{"hour": 12, "minute": 22}
